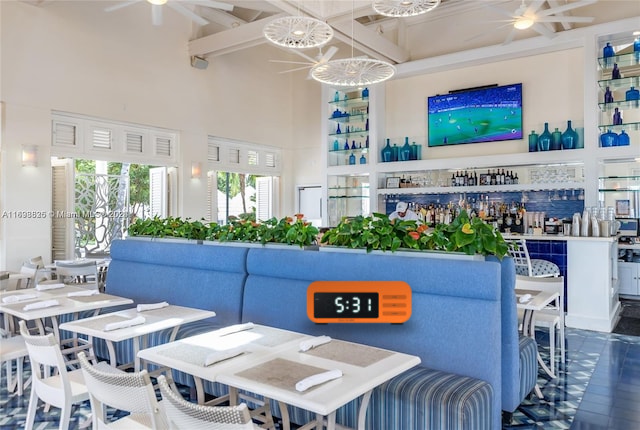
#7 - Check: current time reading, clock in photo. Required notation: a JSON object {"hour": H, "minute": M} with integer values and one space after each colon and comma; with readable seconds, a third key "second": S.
{"hour": 5, "minute": 31}
